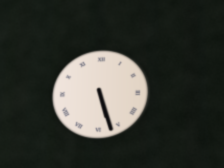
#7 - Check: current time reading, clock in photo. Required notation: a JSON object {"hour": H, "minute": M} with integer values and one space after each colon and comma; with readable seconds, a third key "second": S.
{"hour": 5, "minute": 27}
